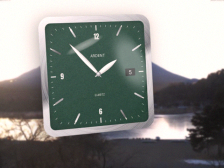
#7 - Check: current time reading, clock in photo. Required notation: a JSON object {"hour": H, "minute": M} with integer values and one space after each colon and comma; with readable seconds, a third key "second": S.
{"hour": 1, "minute": 53}
